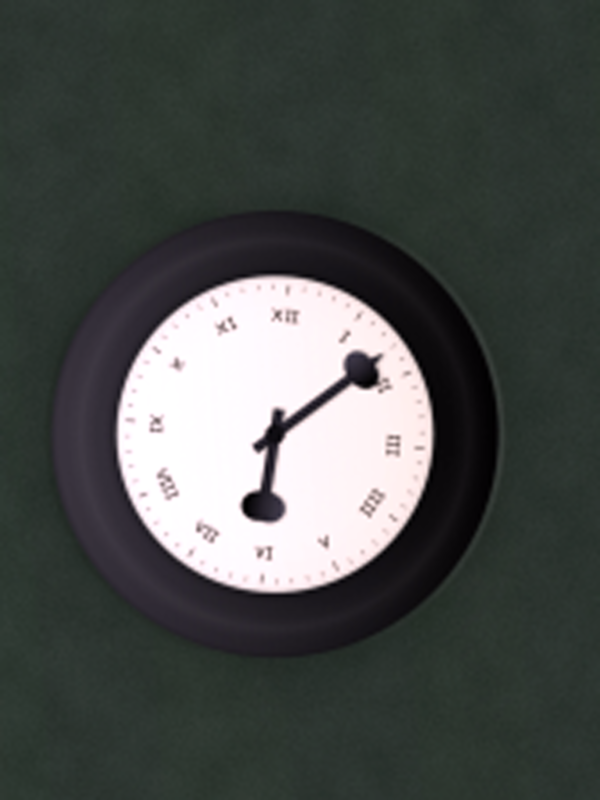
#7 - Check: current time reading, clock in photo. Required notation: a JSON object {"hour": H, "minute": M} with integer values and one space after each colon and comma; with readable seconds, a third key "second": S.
{"hour": 6, "minute": 8}
